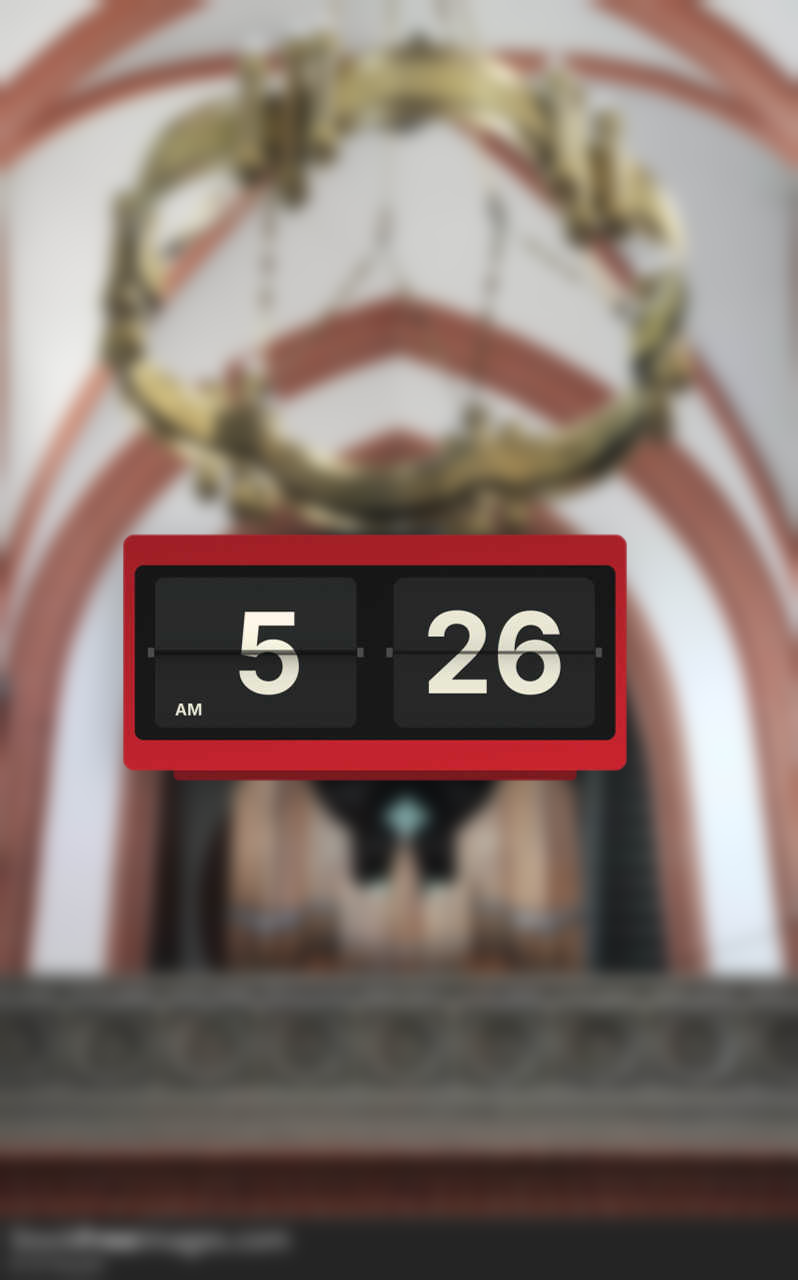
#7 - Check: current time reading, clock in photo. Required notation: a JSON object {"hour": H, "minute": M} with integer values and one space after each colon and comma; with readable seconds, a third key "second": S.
{"hour": 5, "minute": 26}
